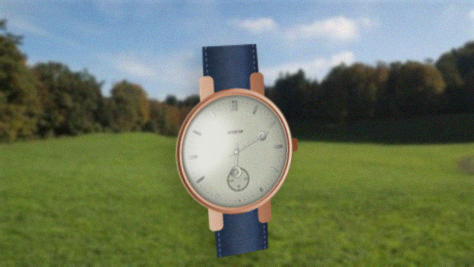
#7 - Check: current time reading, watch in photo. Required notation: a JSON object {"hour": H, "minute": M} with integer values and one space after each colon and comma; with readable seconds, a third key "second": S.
{"hour": 6, "minute": 11}
